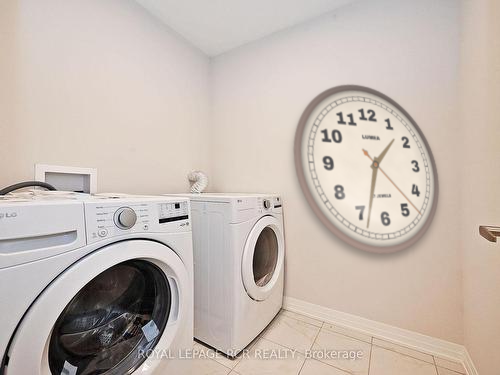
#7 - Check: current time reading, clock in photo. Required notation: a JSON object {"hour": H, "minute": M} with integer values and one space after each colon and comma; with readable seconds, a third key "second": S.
{"hour": 1, "minute": 33, "second": 23}
